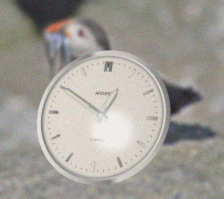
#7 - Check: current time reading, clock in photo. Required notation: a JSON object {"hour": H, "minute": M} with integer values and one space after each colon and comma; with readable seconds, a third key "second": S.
{"hour": 12, "minute": 50}
